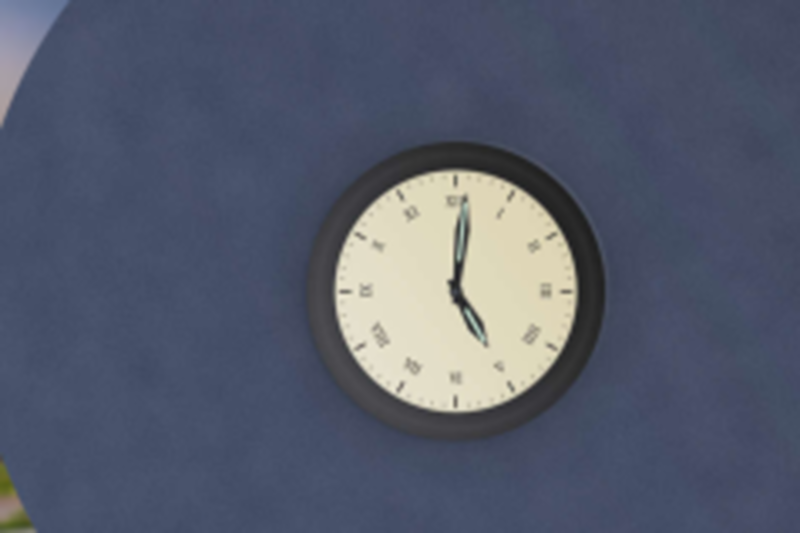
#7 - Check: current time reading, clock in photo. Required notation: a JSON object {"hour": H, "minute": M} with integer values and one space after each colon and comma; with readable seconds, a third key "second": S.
{"hour": 5, "minute": 1}
